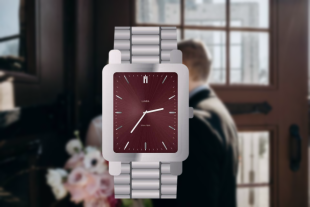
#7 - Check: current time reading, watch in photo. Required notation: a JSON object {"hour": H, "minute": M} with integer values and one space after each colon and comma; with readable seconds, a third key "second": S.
{"hour": 2, "minute": 36}
